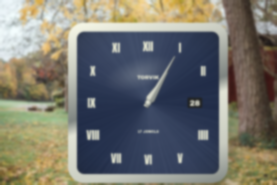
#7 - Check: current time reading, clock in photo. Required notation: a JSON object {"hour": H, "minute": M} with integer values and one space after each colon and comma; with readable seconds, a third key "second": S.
{"hour": 1, "minute": 5}
